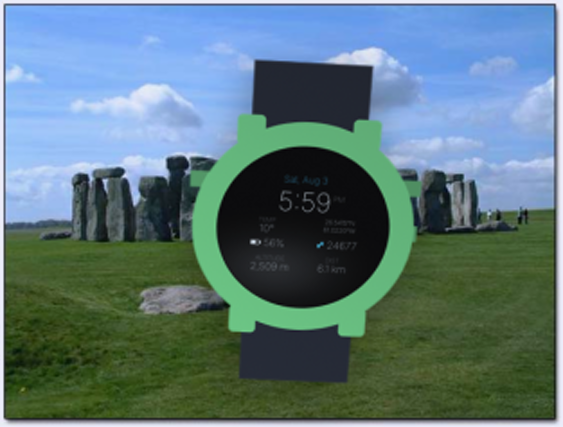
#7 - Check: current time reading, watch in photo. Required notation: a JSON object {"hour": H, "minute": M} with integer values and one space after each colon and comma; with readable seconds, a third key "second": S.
{"hour": 5, "minute": 59}
